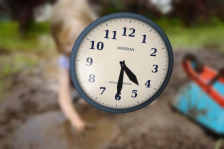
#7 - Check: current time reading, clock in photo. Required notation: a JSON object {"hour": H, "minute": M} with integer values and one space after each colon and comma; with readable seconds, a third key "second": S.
{"hour": 4, "minute": 30}
